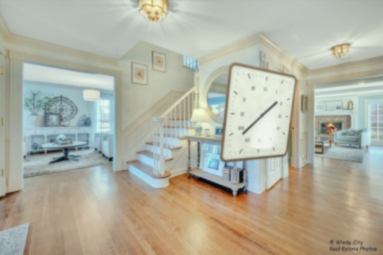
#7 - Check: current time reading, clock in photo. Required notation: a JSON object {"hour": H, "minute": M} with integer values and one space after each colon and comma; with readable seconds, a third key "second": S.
{"hour": 1, "minute": 38}
